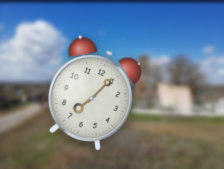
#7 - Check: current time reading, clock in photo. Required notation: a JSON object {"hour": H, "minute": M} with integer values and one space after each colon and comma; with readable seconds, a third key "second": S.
{"hour": 7, "minute": 4}
